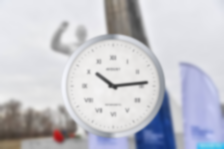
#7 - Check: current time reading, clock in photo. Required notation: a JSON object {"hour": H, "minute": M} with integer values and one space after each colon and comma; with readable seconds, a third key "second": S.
{"hour": 10, "minute": 14}
